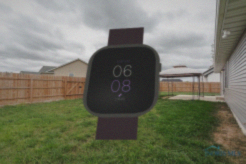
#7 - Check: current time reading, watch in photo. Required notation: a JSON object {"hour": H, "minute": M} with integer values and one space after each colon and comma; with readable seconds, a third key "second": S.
{"hour": 6, "minute": 8}
